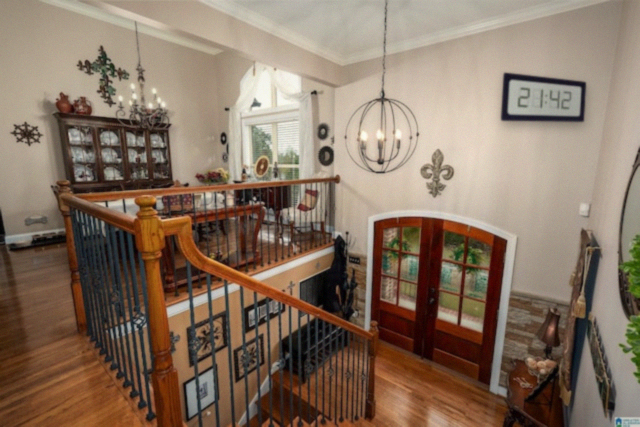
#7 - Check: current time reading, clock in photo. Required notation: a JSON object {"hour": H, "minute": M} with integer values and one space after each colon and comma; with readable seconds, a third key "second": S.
{"hour": 21, "minute": 42}
